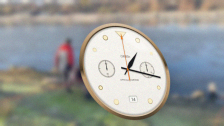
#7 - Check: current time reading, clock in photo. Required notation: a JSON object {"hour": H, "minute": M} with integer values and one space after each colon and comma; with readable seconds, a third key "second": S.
{"hour": 1, "minute": 17}
